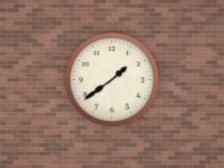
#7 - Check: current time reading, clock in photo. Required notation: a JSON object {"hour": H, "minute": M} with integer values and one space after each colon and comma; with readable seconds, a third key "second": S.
{"hour": 1, "minute": 39}
